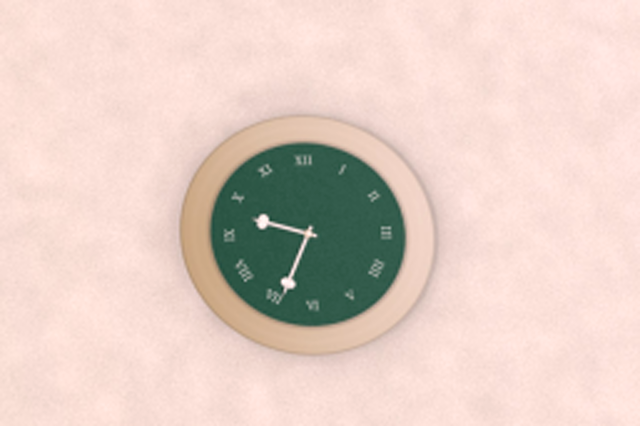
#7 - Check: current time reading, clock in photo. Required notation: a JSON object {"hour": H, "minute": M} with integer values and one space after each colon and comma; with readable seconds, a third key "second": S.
{"hour": 9, "minute": 34}
